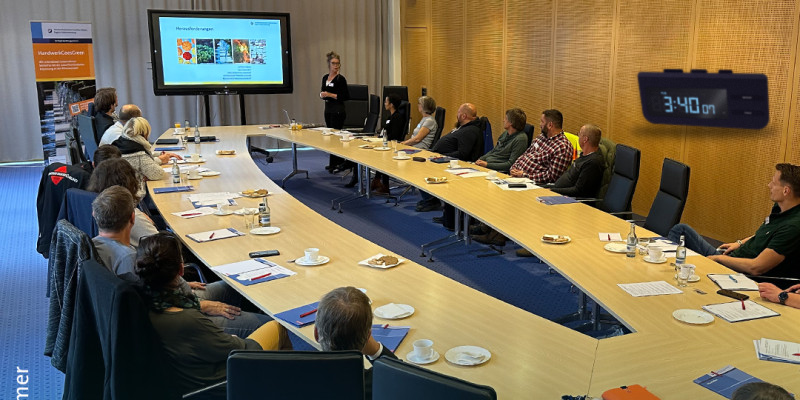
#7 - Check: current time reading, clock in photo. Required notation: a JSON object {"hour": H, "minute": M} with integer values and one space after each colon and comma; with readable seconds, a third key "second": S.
{"hour": 3, "minute": 40}
